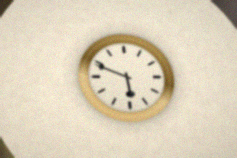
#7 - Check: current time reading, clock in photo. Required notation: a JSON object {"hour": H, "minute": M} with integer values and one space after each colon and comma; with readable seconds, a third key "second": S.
{"hour": 5, "minute": 49}
